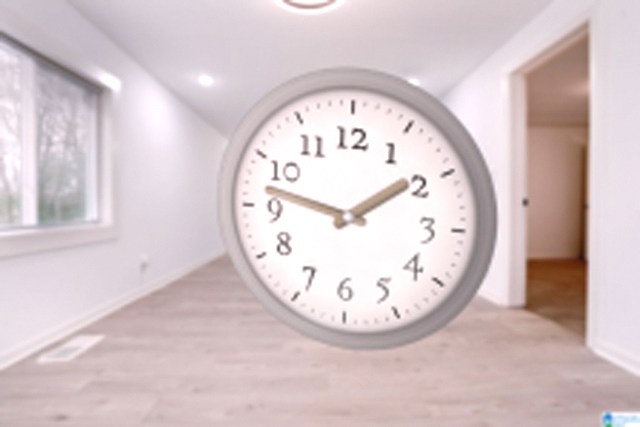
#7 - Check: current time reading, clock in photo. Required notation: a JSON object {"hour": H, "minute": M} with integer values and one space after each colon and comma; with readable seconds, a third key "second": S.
{"hour": 1, "minute": 47}
